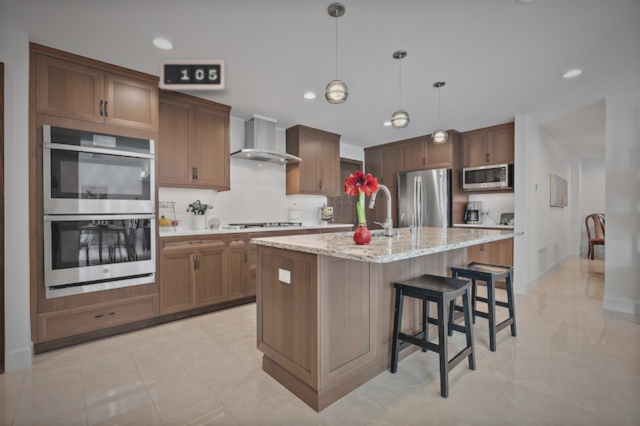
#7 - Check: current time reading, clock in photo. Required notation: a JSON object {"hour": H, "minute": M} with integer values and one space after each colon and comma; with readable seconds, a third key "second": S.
{"hour": 1, "minute": 5}
